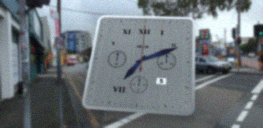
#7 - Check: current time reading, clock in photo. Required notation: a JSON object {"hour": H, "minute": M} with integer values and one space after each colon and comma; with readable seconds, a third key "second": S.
{"hour": 7, "minute": 11}
